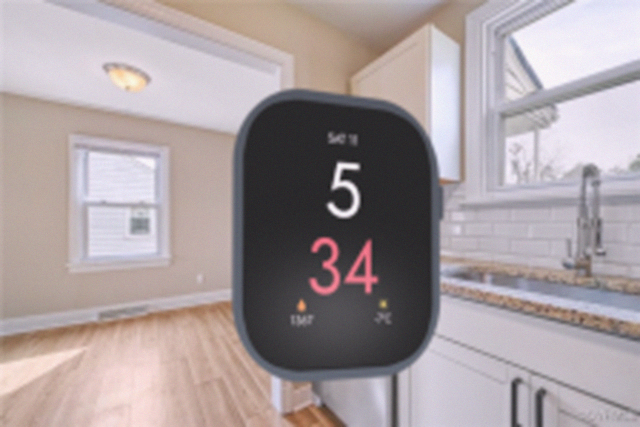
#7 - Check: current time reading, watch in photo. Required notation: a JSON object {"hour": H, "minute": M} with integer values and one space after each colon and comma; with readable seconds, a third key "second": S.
{"hour": 5, "minute": 34}
